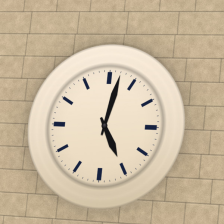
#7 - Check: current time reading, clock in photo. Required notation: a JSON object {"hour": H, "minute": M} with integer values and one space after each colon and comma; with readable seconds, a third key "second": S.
{"hour": 5, "minute": 2}
